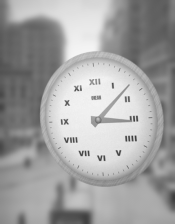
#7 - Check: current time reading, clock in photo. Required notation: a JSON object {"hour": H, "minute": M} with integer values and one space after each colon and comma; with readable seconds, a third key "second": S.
{"hour": 3, "minute": 8}
